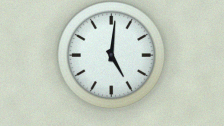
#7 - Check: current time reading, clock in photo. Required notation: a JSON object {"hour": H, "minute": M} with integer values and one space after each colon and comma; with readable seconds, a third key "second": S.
{"hour": 5, "minute": 1}
